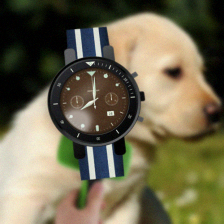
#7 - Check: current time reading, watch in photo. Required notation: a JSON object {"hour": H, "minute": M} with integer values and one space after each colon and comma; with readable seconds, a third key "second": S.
{"hour": 8, "minute": 1}
